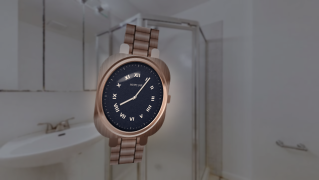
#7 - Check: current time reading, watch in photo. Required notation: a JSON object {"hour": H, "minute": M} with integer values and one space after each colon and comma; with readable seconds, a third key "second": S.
{"hour": 8, "minute": 6}
